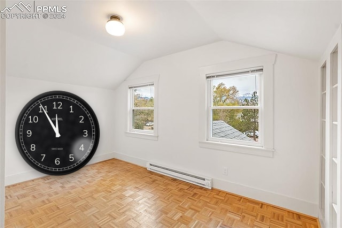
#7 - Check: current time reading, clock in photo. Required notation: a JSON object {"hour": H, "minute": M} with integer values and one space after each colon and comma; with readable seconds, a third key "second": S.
{"hour": 11, "minute": 55}
